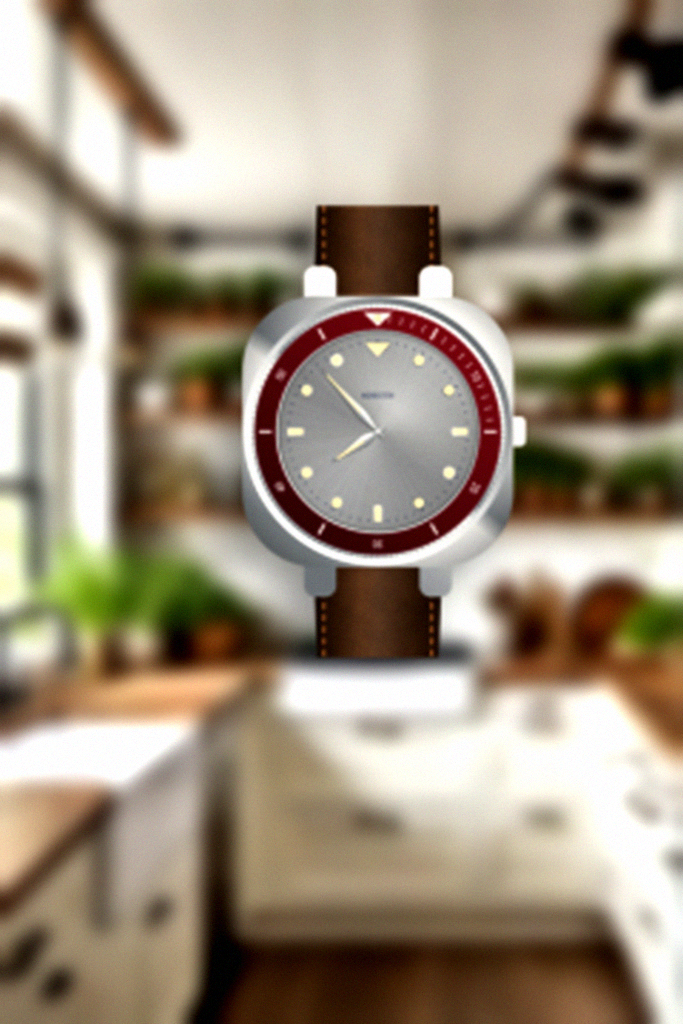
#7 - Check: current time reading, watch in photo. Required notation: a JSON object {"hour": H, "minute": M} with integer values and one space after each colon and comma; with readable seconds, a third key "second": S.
{"hour": 7, "minute": 53}
